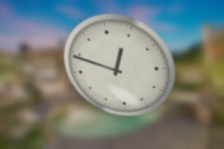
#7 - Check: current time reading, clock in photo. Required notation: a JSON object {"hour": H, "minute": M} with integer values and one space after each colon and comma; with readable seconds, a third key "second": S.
{"hour": 12, "minute": 49}
